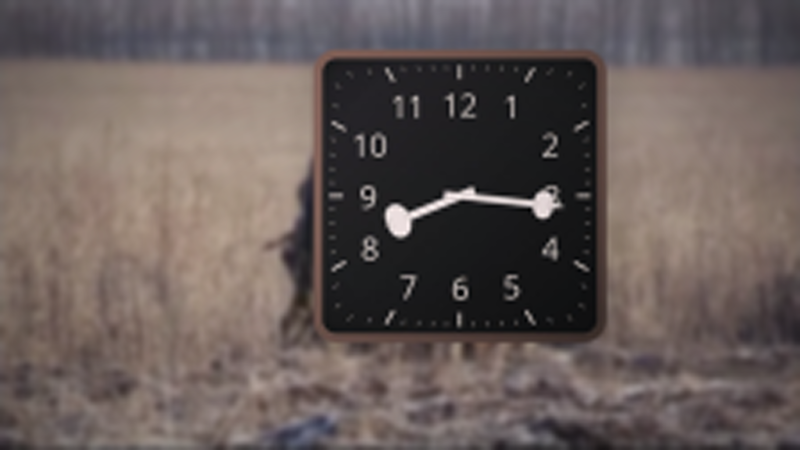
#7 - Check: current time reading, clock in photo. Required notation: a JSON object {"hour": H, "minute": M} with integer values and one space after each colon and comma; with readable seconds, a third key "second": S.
{"hour": 8, "minute": 16}
